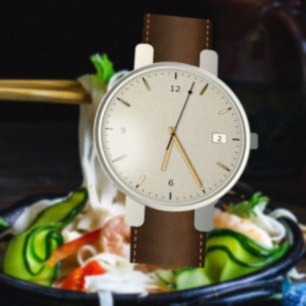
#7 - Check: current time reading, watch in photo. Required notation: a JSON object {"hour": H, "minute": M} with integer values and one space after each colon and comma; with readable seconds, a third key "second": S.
{"hour": 6, "minute": 25, "second": 3}
